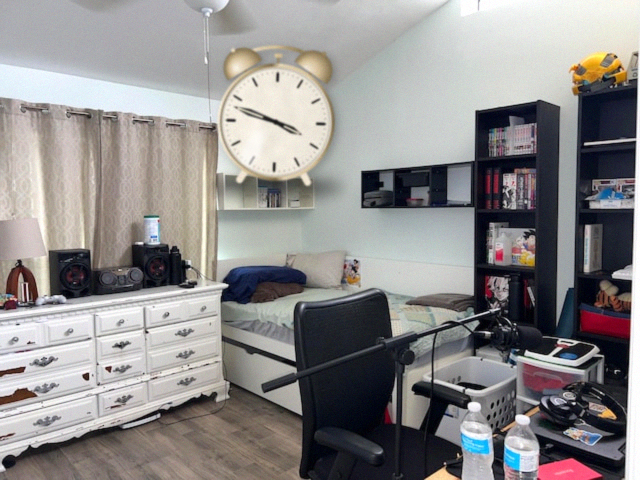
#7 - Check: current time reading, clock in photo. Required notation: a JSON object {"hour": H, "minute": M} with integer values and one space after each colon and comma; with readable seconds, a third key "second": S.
{"hour": 3, "minute": 48}
